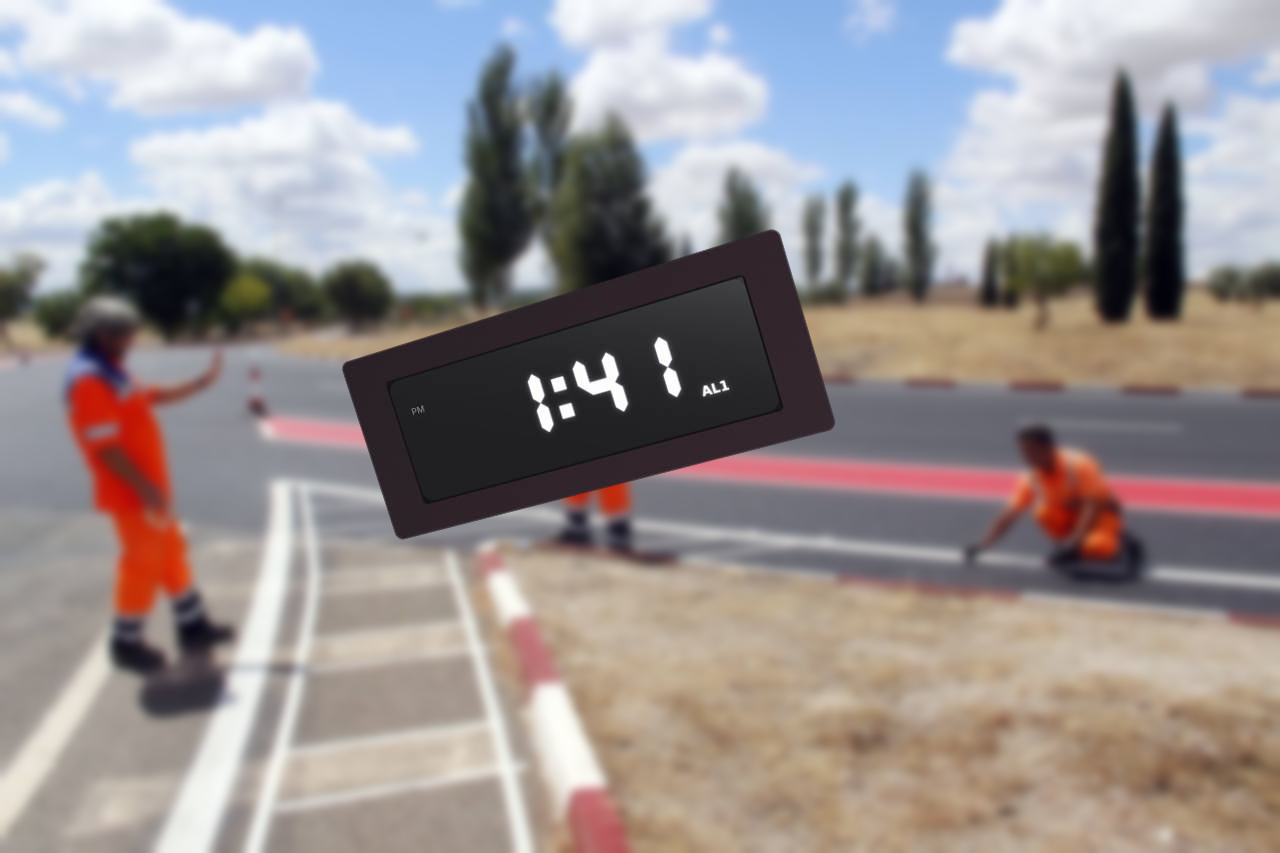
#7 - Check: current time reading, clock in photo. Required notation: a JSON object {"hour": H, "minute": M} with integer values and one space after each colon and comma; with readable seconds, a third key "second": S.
{"hour": 1, "minute": 41}
